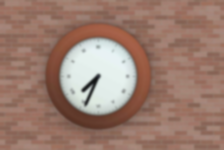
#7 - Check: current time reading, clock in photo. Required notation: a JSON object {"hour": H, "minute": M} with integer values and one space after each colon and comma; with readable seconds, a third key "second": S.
{"hour": 7, "minute": 34}
